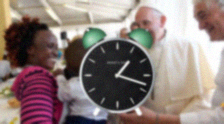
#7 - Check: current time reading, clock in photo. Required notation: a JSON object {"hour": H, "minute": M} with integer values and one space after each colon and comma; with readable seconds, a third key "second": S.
{"hour": 1, "minute": 18}
